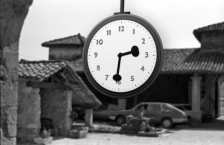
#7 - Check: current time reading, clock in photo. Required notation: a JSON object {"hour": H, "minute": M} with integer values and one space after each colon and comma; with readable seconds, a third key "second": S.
{"hour": 2, "minute": 31}
